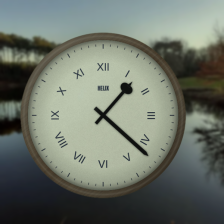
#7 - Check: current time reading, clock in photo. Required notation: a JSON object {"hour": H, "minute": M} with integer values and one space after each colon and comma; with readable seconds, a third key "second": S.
{"hour": 1, "minute": 22}
